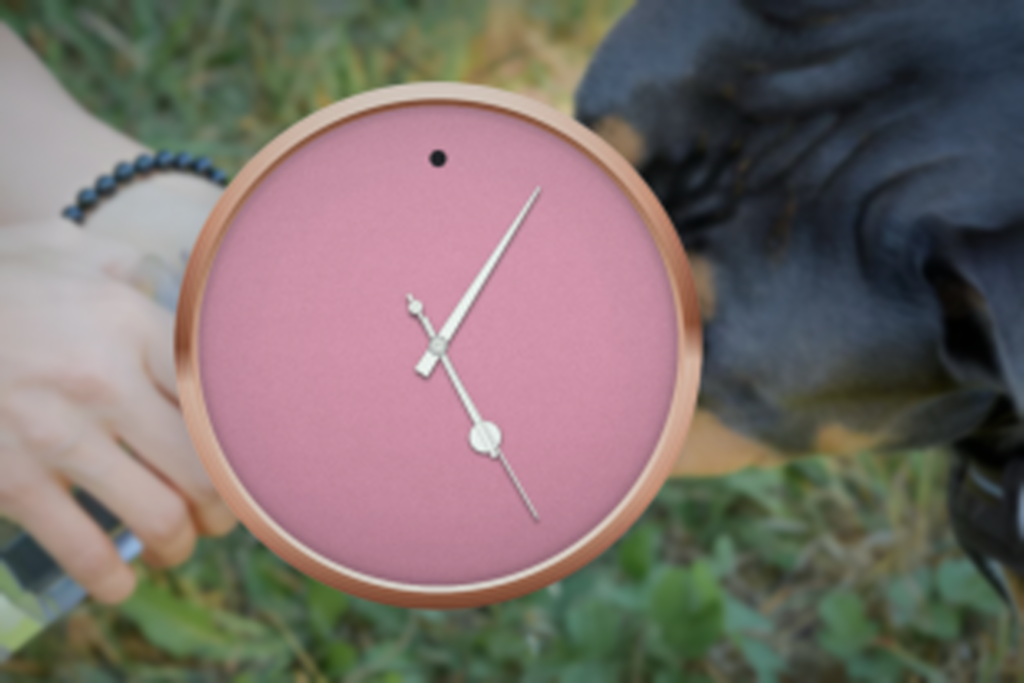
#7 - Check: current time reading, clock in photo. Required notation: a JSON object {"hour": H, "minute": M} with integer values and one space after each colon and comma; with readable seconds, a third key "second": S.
{"hour": 5, "minute": 5, "second": 25}
